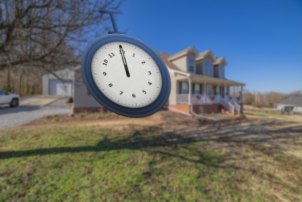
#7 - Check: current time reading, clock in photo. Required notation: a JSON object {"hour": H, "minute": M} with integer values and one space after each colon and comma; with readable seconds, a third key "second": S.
{"hour": 12, "minute": 0}
